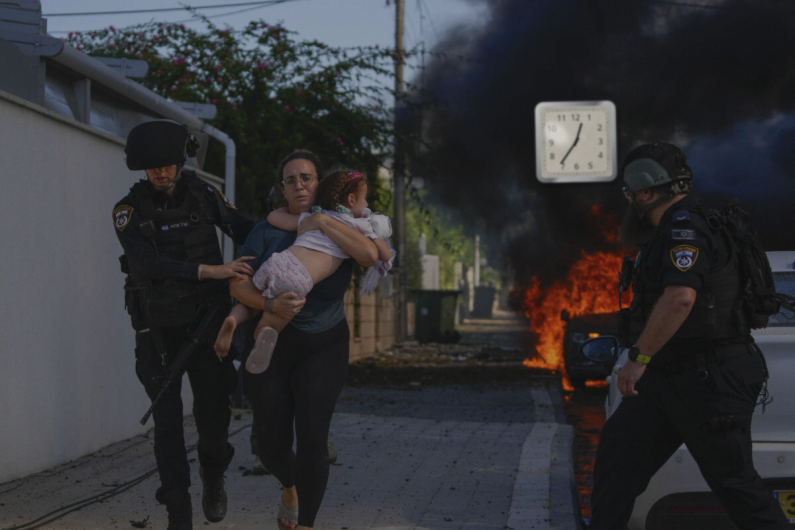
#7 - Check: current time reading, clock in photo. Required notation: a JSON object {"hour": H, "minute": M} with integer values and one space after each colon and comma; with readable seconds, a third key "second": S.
{"hour": 12, "minute": 36}
